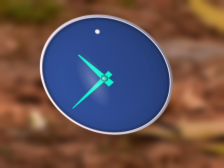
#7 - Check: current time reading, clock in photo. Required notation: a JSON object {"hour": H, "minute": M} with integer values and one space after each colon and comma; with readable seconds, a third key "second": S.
{"hour": 10, "minute": 38}
